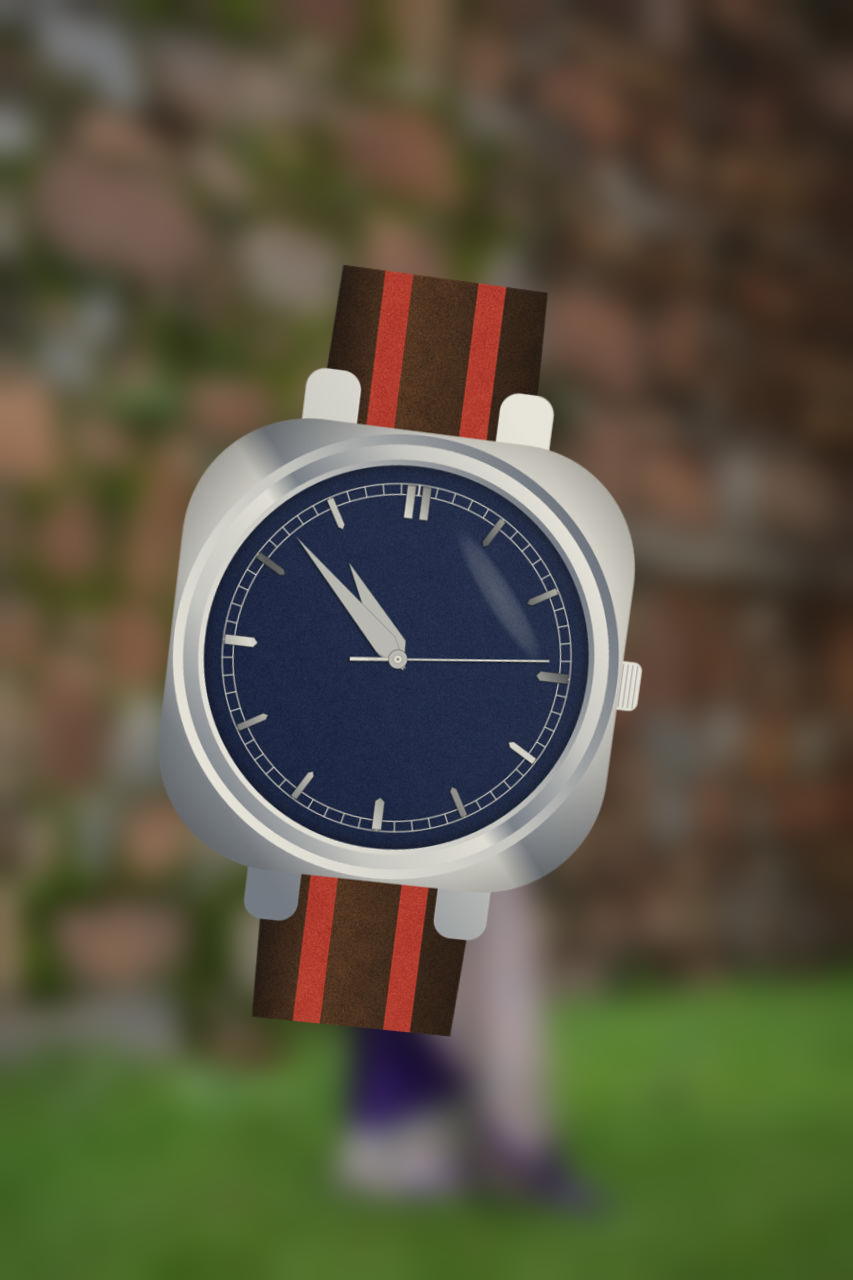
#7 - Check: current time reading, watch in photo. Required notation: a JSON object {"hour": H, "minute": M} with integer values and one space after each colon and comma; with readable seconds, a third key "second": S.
{"hour": 10, "minute": 52, "second": 14}
